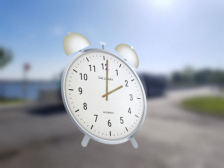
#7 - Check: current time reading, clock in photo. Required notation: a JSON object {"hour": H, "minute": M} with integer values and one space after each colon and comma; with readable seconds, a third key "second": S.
{"hour": 2, "minute": 1}
